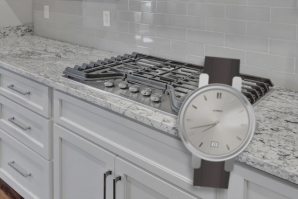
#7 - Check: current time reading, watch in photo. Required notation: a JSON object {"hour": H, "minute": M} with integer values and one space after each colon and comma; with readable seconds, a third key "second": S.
{"hour": 7, "minute": 42}
